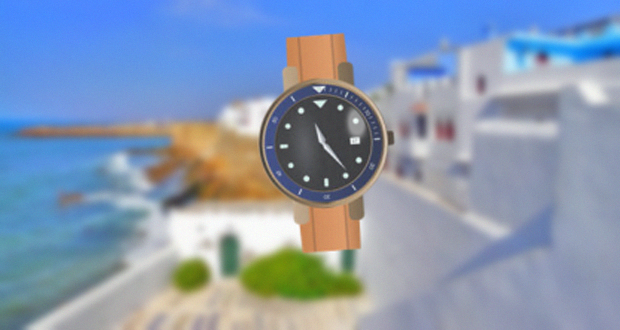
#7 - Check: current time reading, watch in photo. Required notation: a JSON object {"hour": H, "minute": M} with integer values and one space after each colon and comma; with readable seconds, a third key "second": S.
{"hour": 11, "minute": 24}
